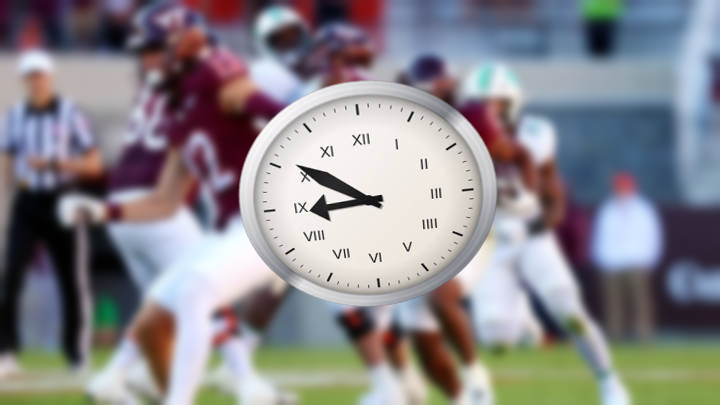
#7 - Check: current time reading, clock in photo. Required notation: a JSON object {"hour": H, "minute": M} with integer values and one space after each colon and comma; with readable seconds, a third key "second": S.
{"hour": 8, "minute": 51}
